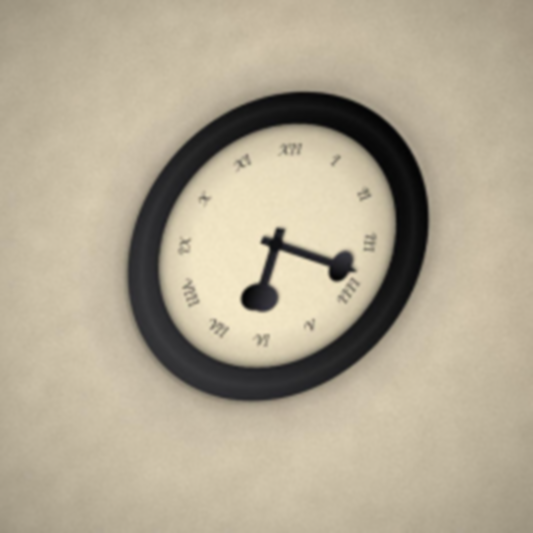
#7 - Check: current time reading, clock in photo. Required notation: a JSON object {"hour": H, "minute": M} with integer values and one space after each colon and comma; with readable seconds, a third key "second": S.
{"hour": 6, "minute": 18}
